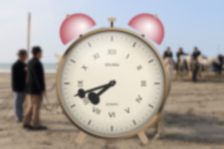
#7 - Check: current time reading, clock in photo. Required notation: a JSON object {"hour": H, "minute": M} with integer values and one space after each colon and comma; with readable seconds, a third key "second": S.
{"hour": 7, "minute": 42}
